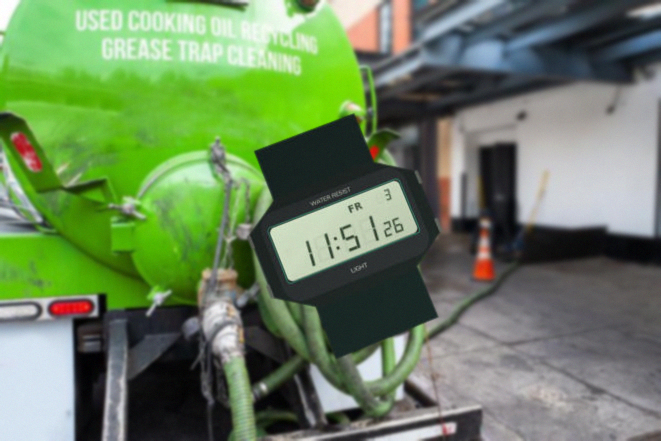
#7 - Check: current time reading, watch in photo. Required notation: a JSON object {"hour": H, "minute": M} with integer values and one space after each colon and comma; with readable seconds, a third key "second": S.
{"hour": 11, "minute": 51, "second": 26}
